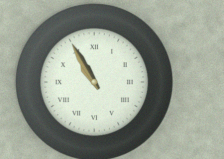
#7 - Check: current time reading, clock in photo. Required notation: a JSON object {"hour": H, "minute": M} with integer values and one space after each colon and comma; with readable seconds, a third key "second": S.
{"hour": 10, "minute": 55}
